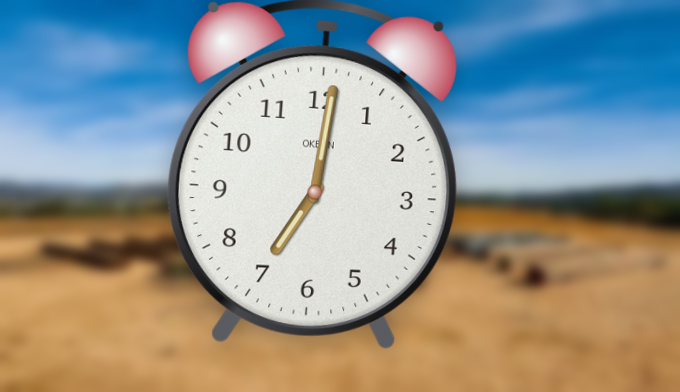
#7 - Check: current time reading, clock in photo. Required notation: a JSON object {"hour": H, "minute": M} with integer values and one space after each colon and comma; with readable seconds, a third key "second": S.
{"hour": 7, "minute": 1}
